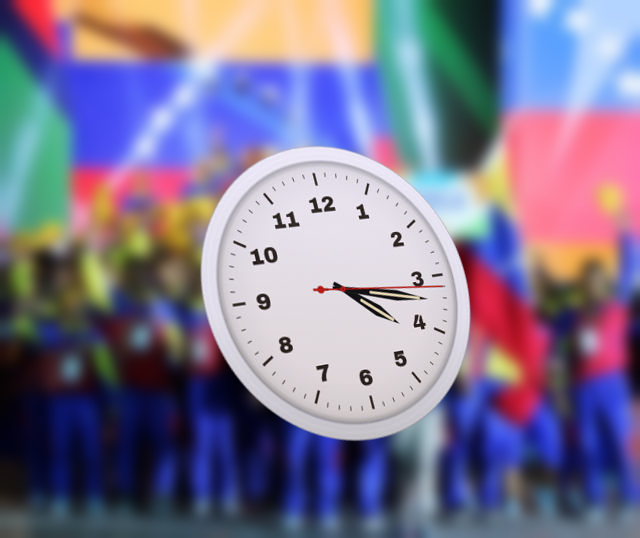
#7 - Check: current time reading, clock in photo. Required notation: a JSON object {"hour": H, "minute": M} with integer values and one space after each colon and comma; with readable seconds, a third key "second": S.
{"hour": 4, "minute": 17, "second": 16}
